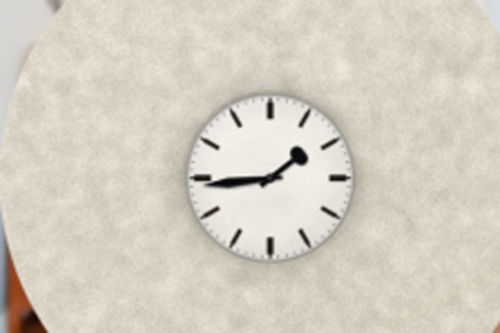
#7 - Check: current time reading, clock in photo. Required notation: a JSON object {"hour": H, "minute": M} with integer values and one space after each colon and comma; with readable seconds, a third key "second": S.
{"hour": 1, "minute": 44}
